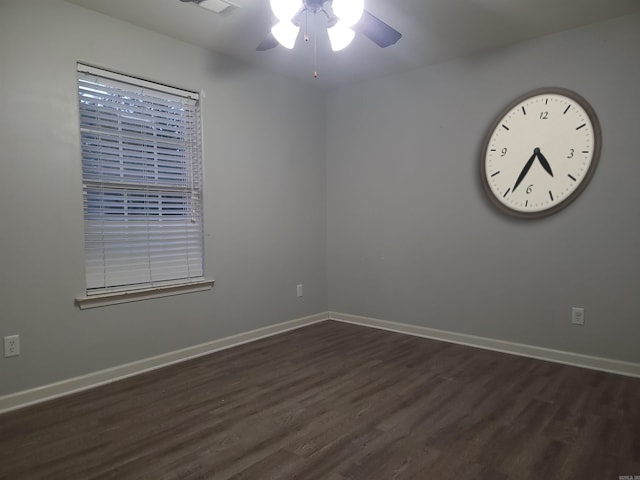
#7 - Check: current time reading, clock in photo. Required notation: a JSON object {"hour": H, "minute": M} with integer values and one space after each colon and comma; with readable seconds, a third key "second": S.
{"hour": 4, "minute": 34}
